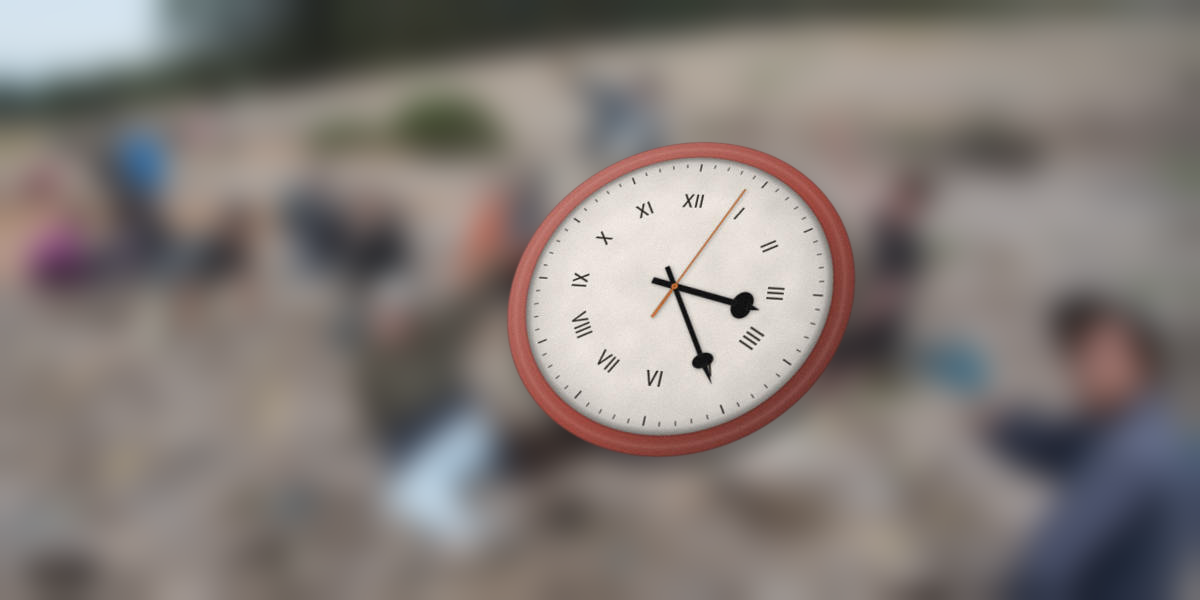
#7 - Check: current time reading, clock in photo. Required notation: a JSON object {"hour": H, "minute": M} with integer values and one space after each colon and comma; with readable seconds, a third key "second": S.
{"hour": 3, "minute": 25, "second": 4}
